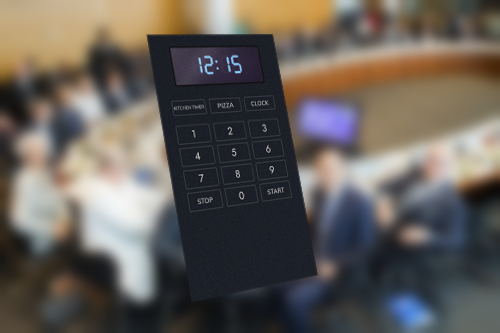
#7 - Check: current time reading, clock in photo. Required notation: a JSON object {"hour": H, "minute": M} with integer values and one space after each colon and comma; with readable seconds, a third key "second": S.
{"hour": 12, "minute": 15}
